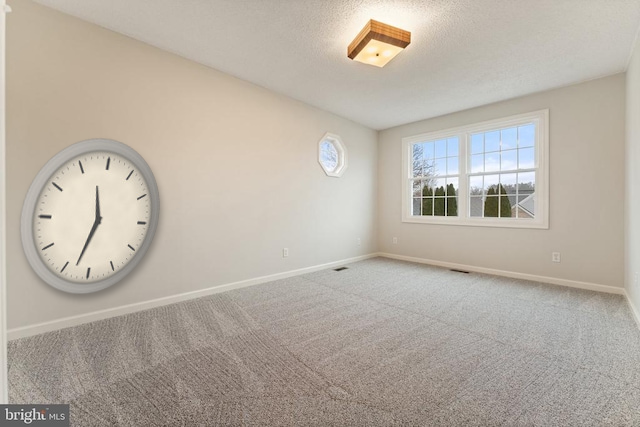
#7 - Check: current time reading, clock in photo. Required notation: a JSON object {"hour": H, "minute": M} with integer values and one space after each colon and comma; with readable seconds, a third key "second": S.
{"hour": 11, "minute": 33}
